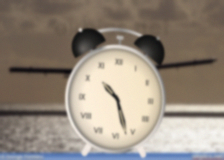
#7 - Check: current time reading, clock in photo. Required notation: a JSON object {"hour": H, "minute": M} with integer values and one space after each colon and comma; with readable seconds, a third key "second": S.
{"hour": 10, "minute": 27}
